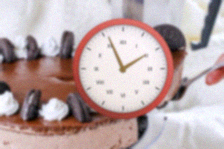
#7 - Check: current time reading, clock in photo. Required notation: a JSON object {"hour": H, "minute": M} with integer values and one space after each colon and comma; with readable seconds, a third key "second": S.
{"hour": 1, "minute": 56}
